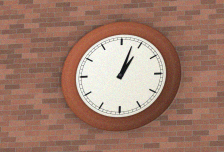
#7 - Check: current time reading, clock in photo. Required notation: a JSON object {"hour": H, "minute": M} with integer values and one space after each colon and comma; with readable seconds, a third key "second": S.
{"hour": 1, "minute": 3}
